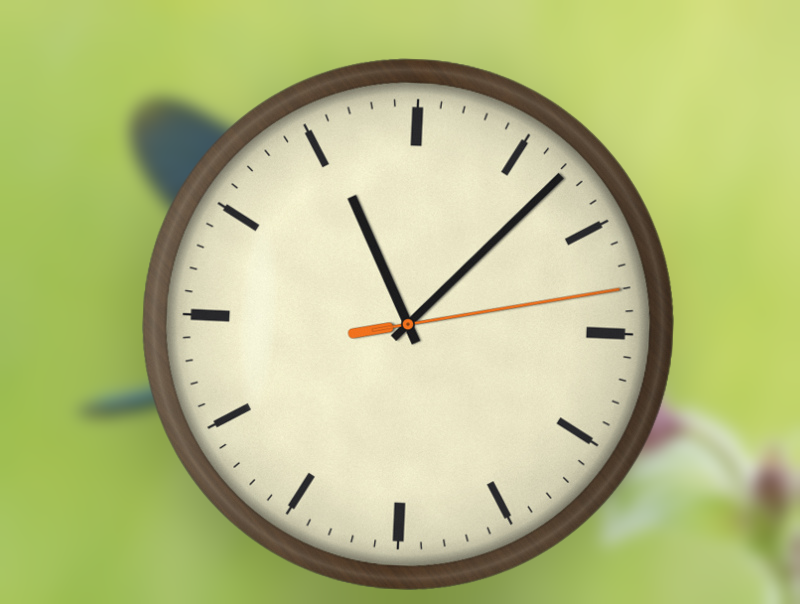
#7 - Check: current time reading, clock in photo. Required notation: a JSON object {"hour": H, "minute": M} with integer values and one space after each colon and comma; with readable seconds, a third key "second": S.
{"hour": 11, "minute": 7, "second": 13}
